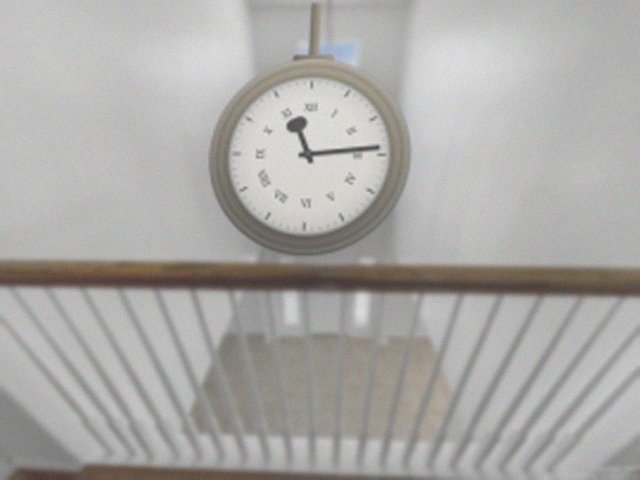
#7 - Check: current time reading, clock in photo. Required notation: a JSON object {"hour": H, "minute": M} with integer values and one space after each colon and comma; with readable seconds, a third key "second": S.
{"hour": 11, "minute": 14}
